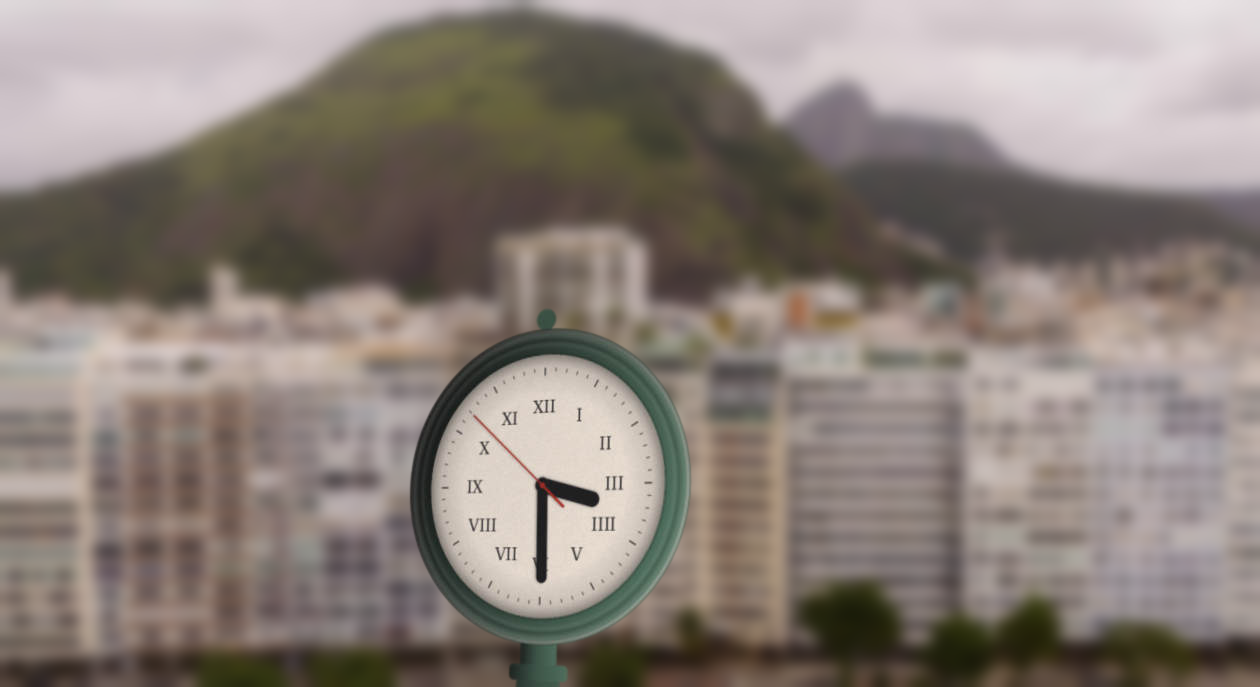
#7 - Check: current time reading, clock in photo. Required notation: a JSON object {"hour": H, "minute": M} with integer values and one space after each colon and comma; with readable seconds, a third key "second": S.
{"hour": 3, "minute": 29, "second": 52}
